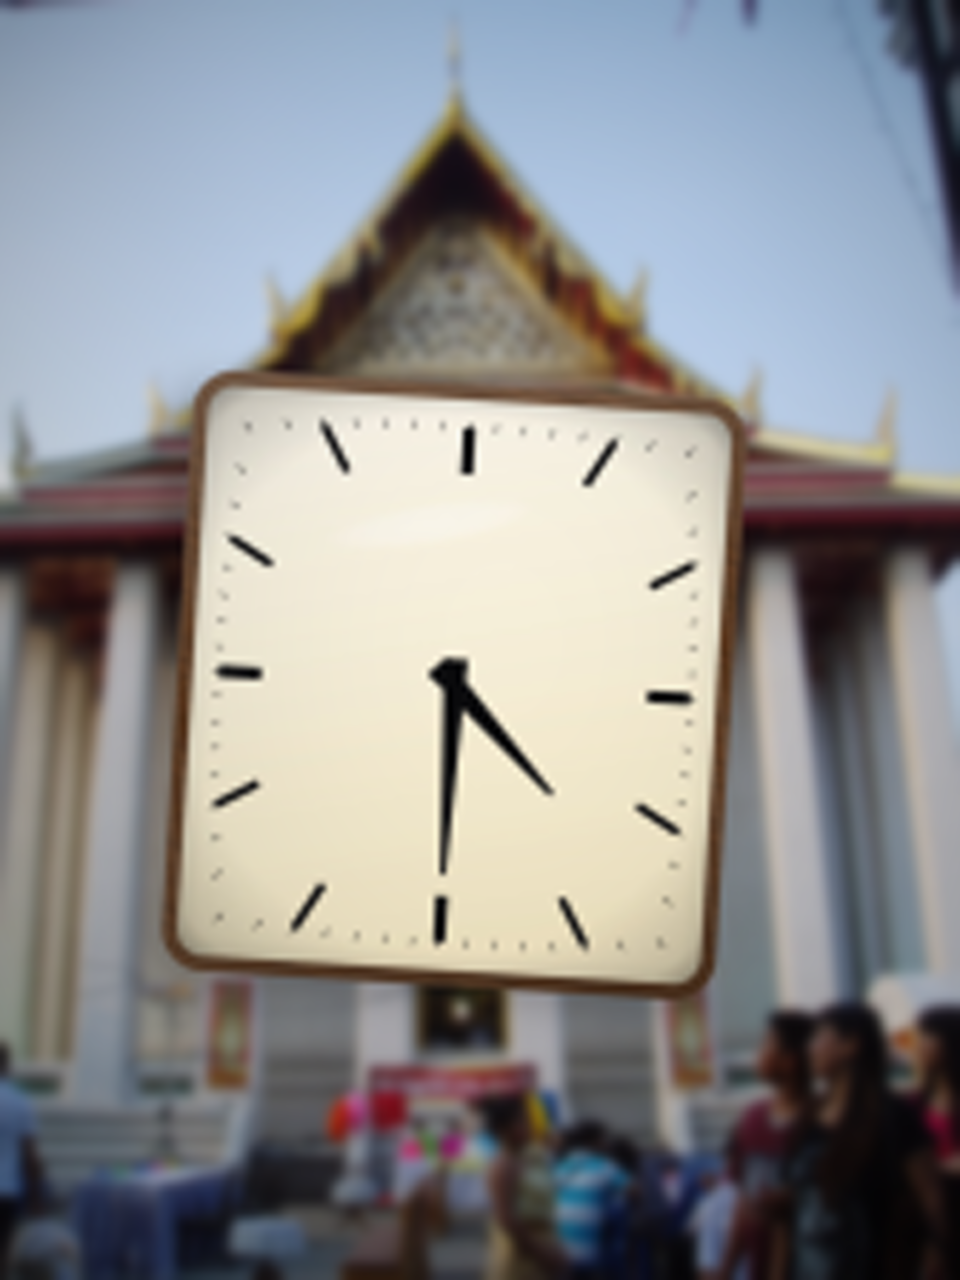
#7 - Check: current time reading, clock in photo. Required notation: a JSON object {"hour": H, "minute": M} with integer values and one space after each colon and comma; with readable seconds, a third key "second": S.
{"hour": 4, "minute": 30}
